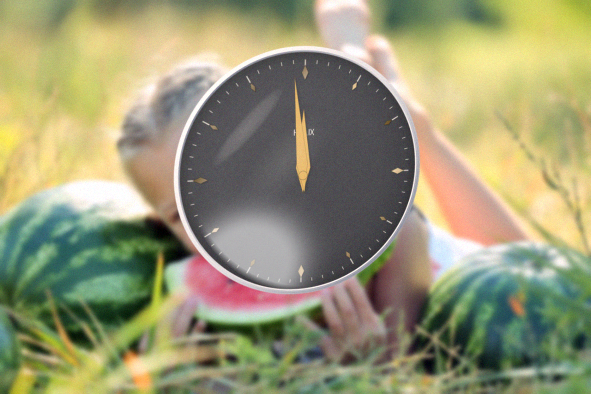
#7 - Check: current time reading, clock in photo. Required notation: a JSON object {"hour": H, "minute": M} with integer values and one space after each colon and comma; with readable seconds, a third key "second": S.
{"hour": 11, "minute": 59}
